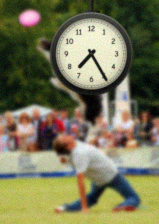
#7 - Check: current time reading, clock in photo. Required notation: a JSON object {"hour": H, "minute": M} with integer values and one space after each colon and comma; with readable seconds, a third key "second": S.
{"hour": 7, "minute": 25}
